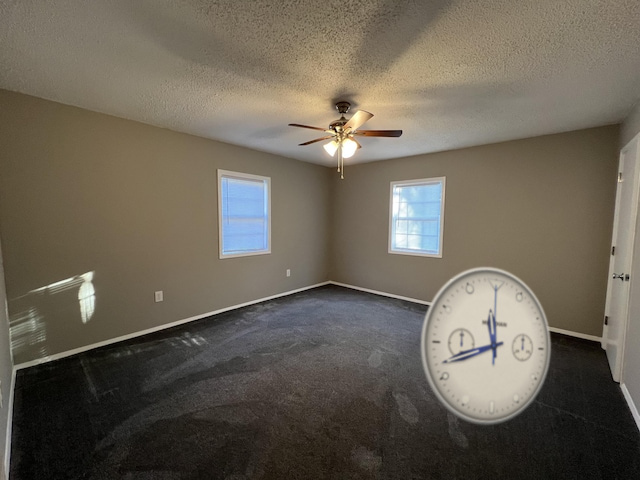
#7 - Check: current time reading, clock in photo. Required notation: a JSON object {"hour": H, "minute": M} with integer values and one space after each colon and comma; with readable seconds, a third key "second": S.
{"hour": 11, "minute": 42}
